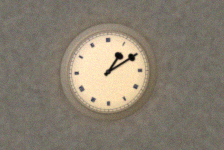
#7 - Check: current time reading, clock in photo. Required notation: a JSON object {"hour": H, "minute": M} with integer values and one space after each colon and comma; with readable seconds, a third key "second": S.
{"hour": 1, "minute": 10}
